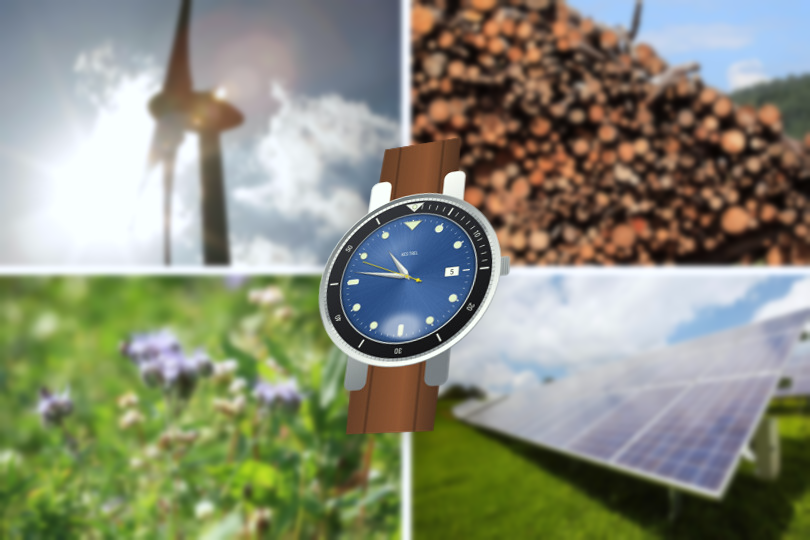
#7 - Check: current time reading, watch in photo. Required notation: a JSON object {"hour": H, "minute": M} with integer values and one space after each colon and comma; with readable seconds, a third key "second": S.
{"hour": 10, "minute": 46, "second": 49}
